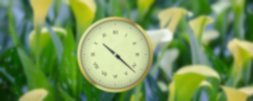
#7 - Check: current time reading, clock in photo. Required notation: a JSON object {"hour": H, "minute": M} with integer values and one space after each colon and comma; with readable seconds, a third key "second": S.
{"hour": 10, "minute": 22}
